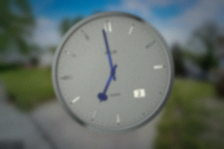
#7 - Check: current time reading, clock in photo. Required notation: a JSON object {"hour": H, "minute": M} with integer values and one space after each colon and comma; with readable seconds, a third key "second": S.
{"hour": 6, "minute": 59}
